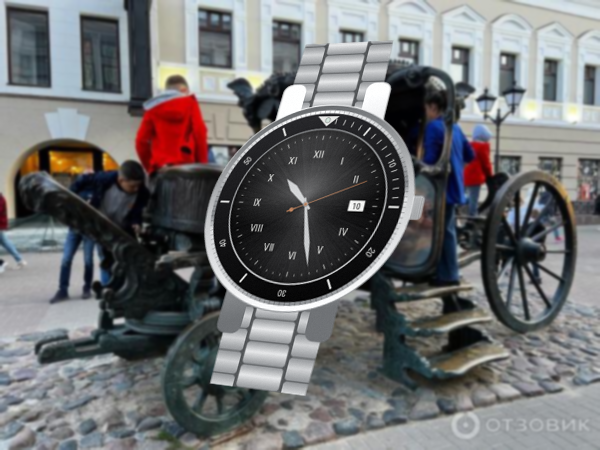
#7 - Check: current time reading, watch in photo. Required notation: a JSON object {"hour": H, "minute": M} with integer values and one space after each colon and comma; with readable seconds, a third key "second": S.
{"hour": 10, "minute": 27, "second": 11}
